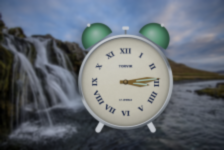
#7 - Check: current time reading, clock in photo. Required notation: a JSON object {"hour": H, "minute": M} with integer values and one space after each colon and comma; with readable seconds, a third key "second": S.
{"hour": 3, "minute": 14}
